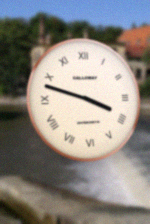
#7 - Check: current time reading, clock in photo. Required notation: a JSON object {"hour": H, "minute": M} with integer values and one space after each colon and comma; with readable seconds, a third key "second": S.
{"hour": 3, "minute": 48}
